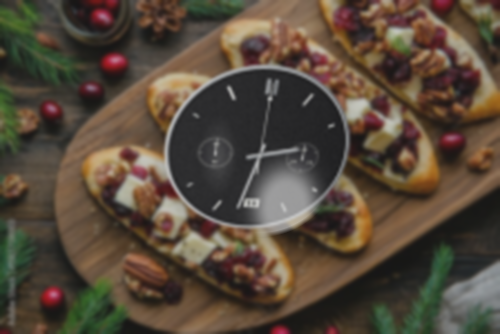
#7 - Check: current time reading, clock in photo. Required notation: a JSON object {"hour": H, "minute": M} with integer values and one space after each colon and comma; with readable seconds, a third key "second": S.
{"hour": 2, "minute": 32}
